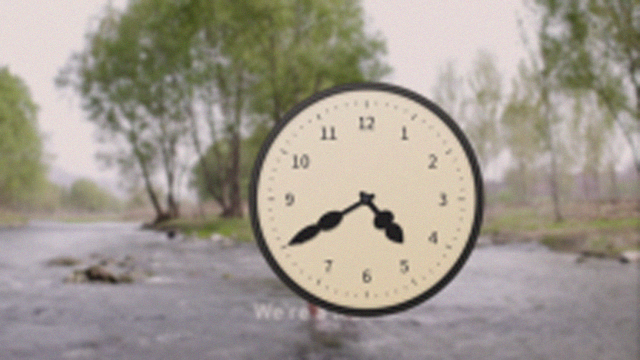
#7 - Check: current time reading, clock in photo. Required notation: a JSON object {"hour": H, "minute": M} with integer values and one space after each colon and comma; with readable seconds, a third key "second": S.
{"hour": 4, "minute": 40}
